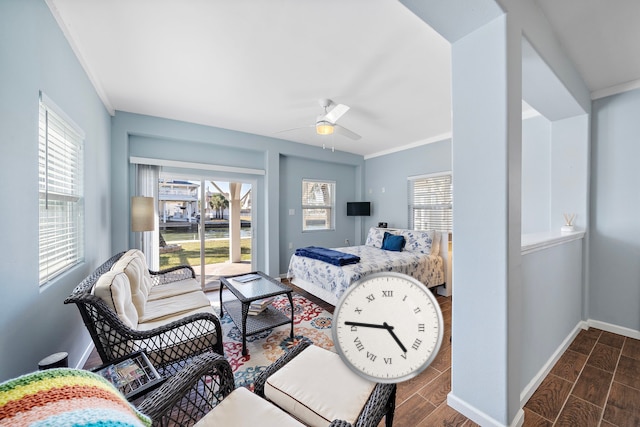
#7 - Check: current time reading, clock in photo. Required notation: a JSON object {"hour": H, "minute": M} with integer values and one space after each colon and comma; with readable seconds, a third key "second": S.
{"hour": 4, "minute": 46}
